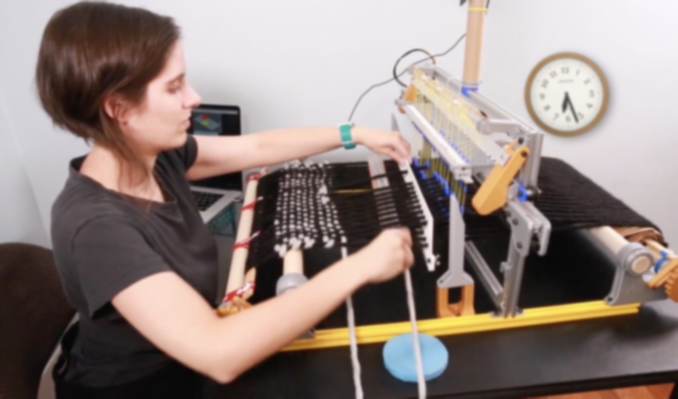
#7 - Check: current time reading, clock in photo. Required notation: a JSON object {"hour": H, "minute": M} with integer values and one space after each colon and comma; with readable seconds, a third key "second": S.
{"hour": 6, "minute": 27}
